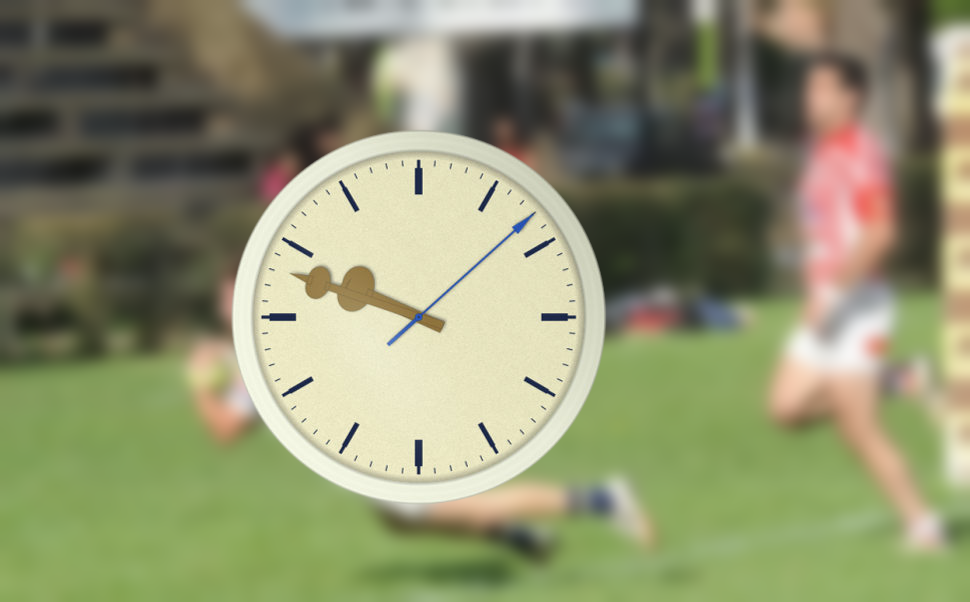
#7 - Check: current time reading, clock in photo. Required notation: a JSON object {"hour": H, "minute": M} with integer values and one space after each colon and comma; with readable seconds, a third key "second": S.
{"hour": 9, "minute": 48, "second": 8}
